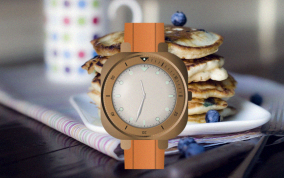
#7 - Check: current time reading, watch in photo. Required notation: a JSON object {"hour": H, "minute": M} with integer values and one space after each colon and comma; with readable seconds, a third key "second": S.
{"hour": 11, "minute": 33}
